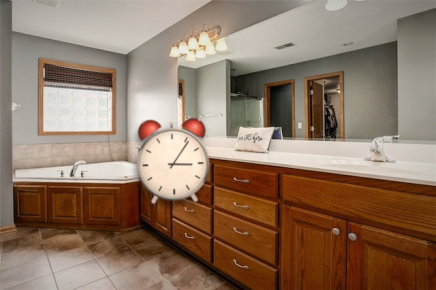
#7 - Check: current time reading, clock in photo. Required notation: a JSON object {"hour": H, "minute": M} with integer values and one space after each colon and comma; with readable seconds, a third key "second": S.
{"hour": 3, "minute": 6}
